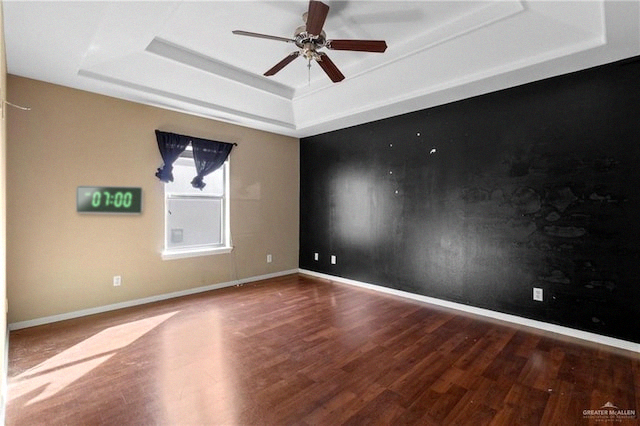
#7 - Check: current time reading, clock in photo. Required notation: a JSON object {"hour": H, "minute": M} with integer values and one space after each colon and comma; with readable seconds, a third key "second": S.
{"hour": 7, "minute": 0}
